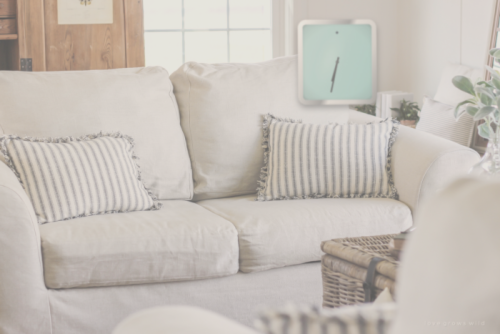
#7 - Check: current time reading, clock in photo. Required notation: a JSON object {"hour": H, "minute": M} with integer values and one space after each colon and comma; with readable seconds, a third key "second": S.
{"hour": 6, "minute": 32}
